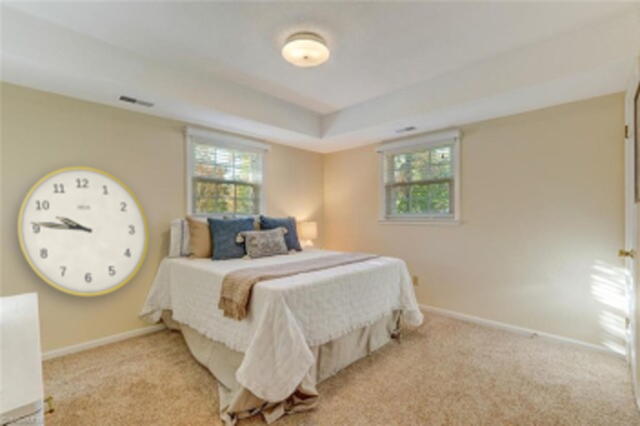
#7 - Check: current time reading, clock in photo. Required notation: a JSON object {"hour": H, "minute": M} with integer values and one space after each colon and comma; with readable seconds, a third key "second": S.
{"hour": 9, "minute": 46}
